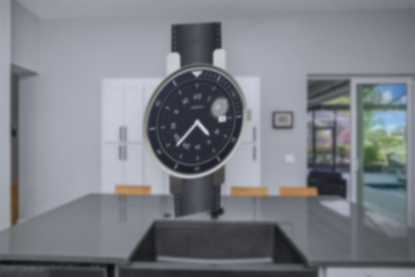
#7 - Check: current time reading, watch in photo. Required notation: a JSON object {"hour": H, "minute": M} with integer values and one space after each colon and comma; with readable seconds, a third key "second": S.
{"hour": 4, "minute": 38}
